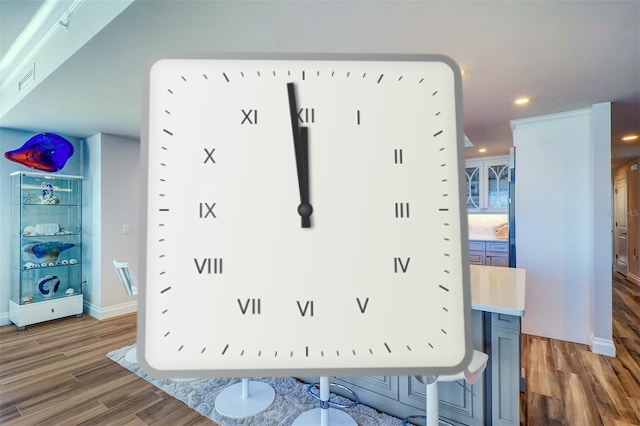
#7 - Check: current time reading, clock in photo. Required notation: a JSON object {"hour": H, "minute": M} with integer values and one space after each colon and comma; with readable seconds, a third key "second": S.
{"hour": 11, "minute": 59}
